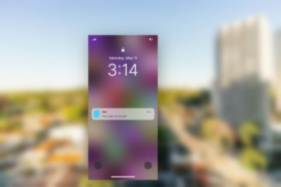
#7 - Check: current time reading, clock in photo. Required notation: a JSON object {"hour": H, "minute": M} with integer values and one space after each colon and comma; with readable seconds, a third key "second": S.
{"hour": 3, "minute": 14}
